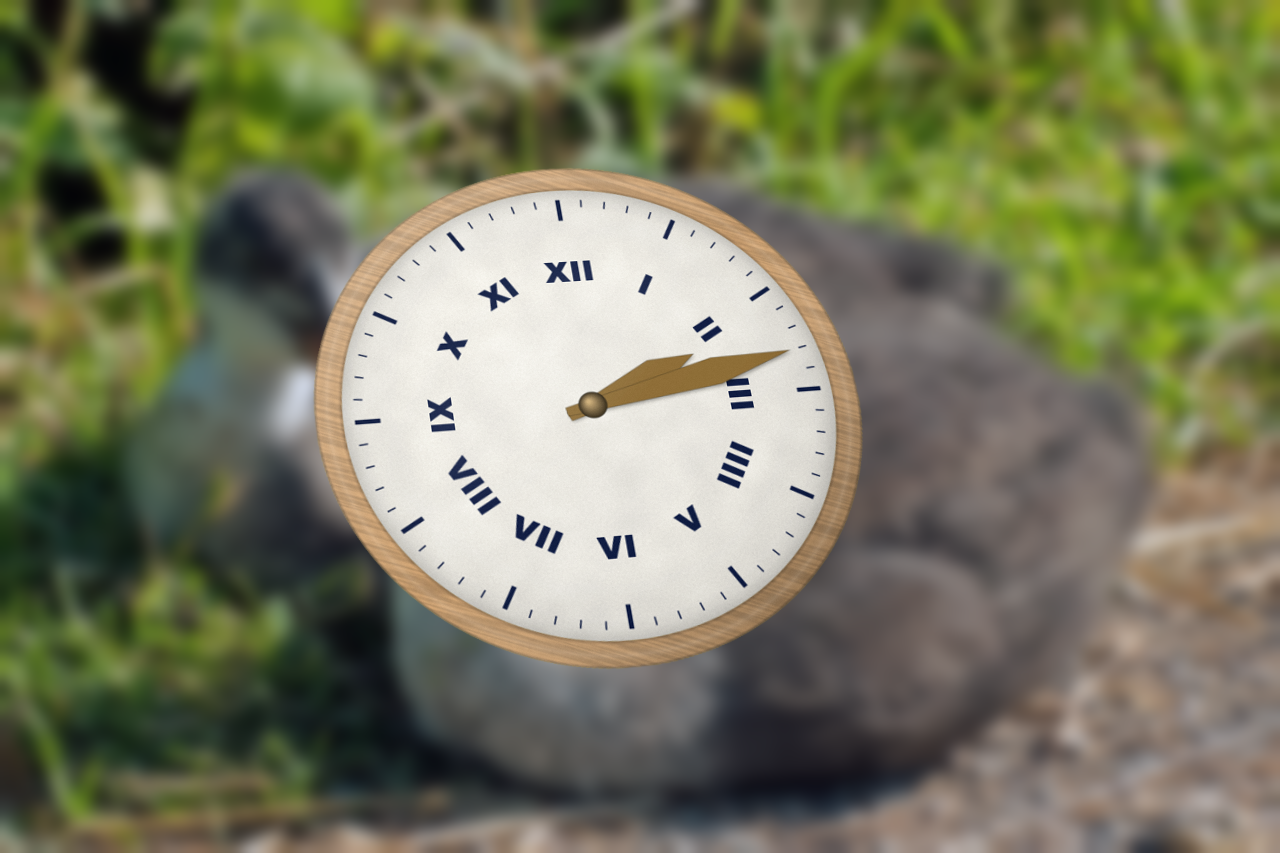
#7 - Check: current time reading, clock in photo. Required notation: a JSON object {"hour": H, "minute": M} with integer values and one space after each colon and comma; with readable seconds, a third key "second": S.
{"hour": 2, "minute": 13}
